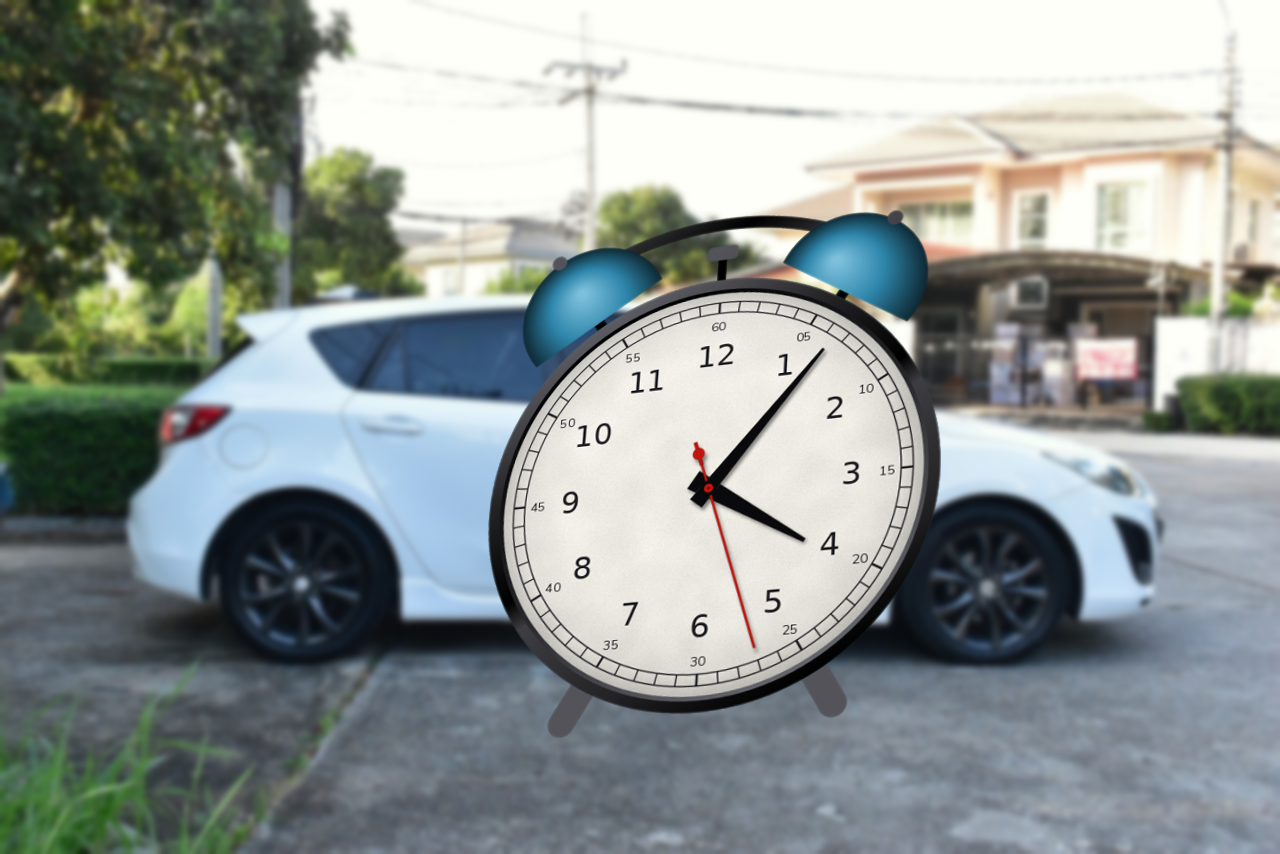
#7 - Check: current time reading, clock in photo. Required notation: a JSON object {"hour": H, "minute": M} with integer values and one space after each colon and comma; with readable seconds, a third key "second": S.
{"hour": 4, "minute": 6, "second": 27}
